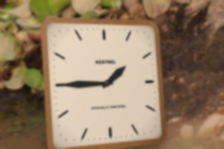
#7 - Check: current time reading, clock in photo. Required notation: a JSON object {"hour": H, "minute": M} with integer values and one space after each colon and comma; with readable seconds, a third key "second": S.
{"hour": 1, "minute": 45}
